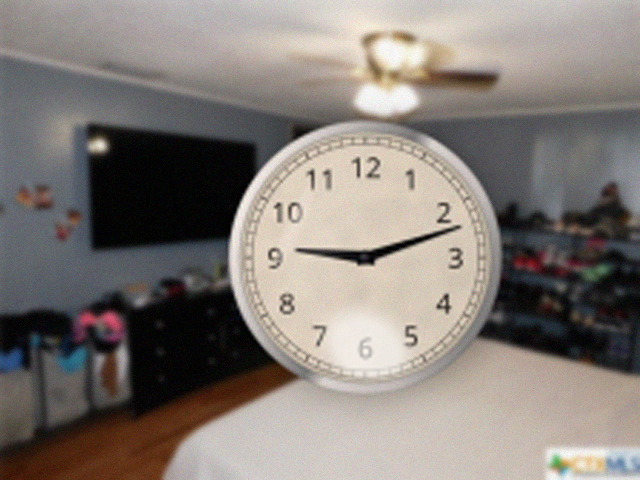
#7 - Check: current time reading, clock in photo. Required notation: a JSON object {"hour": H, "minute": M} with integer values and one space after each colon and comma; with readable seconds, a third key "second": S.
{"hour": 9, "minute": 12}
